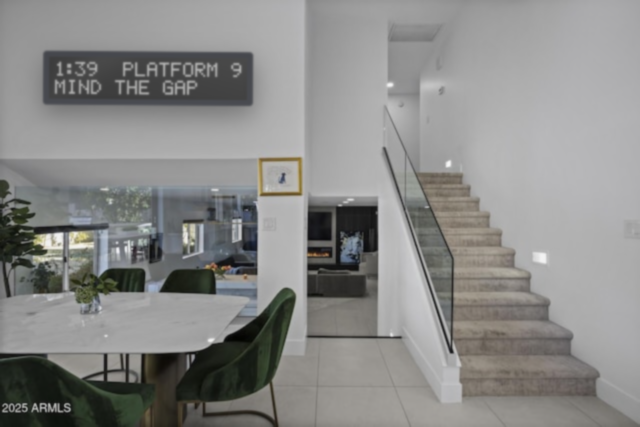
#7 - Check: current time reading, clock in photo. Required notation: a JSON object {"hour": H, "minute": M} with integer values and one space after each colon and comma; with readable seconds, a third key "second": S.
{"hour": 1, "minute": 39}
